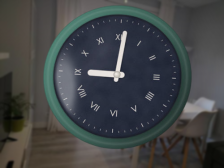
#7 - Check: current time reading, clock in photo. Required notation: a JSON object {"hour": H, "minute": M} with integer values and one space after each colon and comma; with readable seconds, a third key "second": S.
{"hour": 9, "minute": 1}
